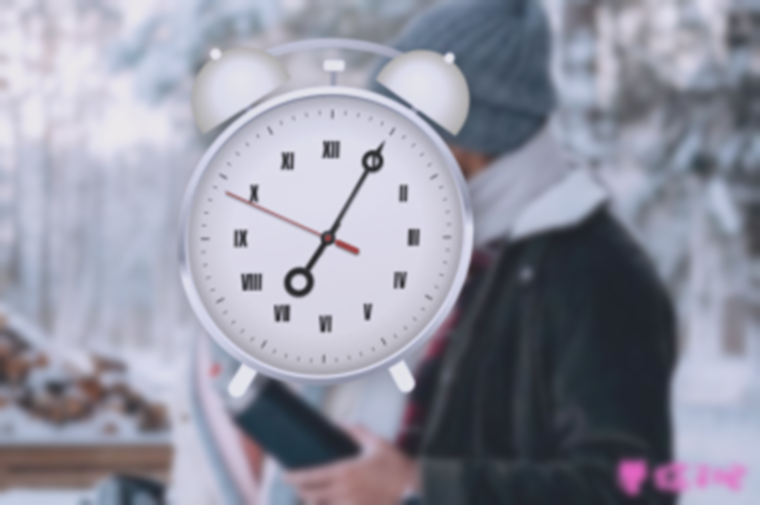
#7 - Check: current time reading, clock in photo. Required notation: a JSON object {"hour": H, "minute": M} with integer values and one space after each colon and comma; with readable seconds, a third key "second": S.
{"hour": 7, "minute": 4, "second": 49}
